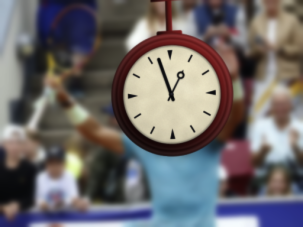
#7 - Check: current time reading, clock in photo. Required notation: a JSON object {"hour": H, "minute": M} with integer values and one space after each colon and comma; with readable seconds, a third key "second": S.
{"hour": 12, "minute": 57}
